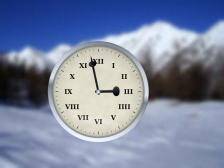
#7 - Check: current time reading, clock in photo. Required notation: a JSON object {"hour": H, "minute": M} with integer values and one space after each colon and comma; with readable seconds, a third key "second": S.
{"hour": 2, "minute": 58}
